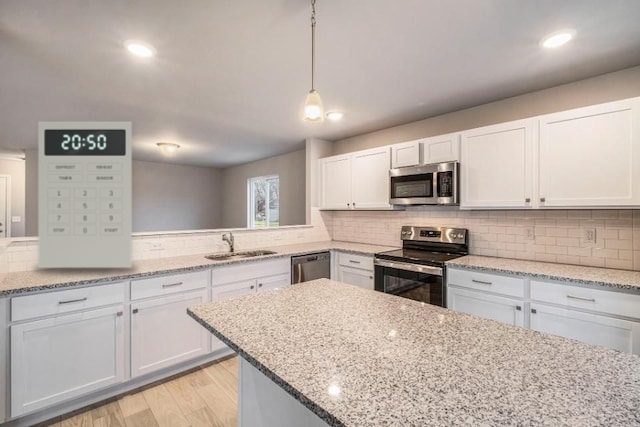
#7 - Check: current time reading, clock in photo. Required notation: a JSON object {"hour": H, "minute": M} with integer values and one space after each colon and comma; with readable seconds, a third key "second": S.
{"hour": 20, "minute": 50}
